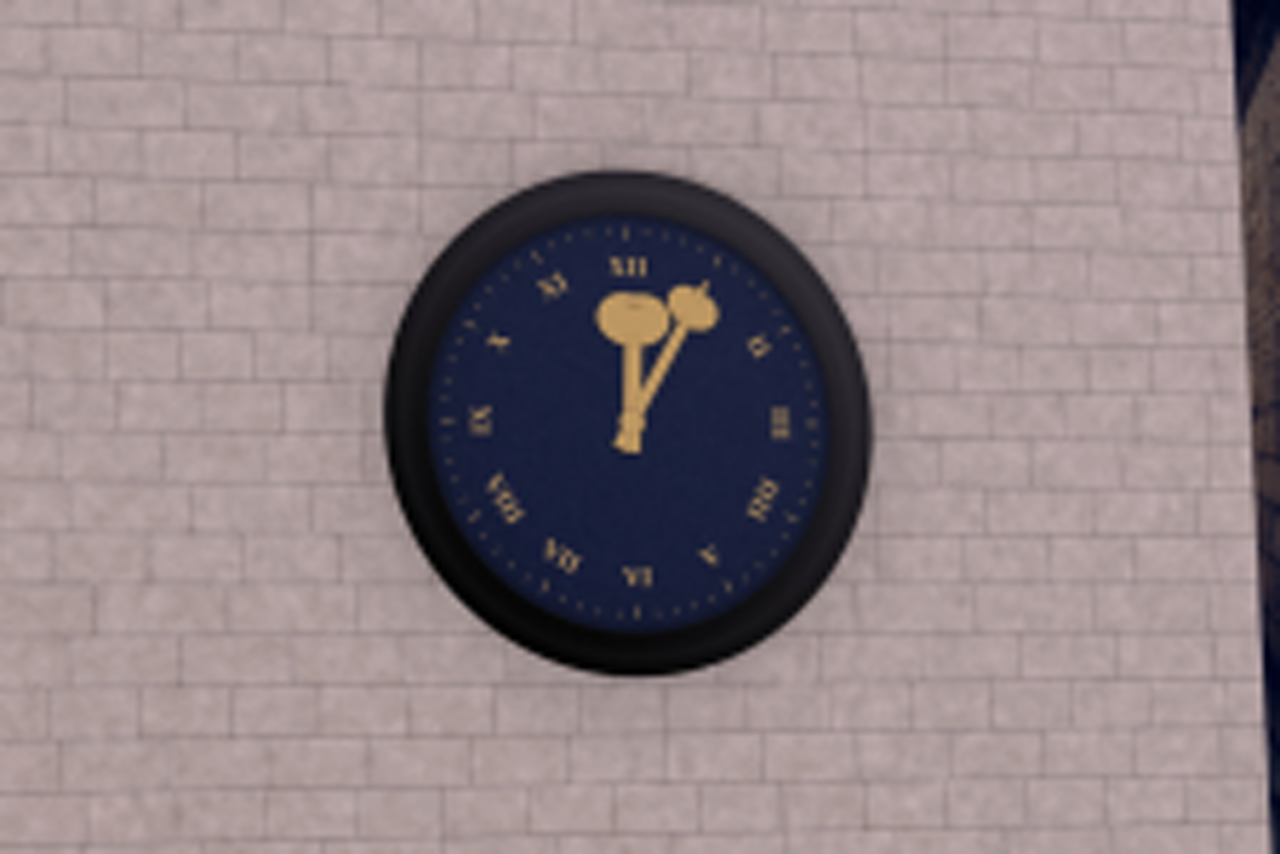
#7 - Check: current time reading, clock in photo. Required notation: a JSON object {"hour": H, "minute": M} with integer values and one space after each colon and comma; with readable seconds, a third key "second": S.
{"hour": 12, "minute": 5}
